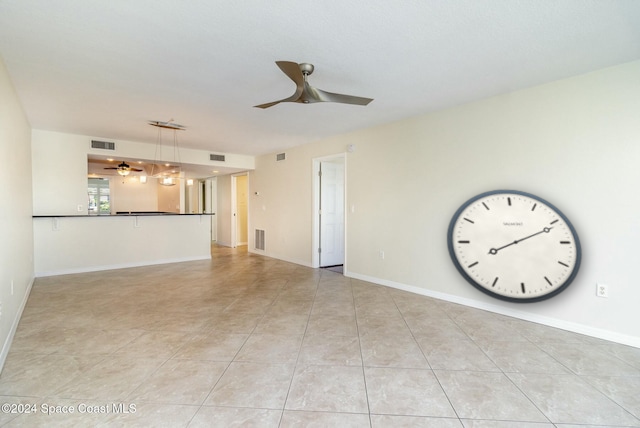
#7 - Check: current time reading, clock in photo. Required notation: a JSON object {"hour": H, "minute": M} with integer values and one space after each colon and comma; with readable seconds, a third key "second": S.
{"hour": 8, "minute": 11}
